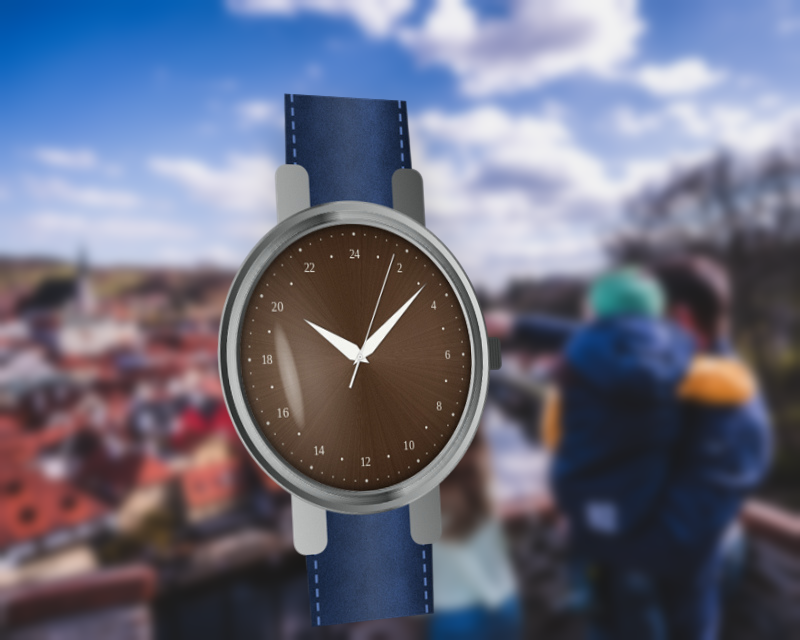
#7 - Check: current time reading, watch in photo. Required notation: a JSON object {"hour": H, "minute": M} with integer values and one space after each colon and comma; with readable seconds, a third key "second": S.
{"hour": 20, "minute": 8, "second": 4}
